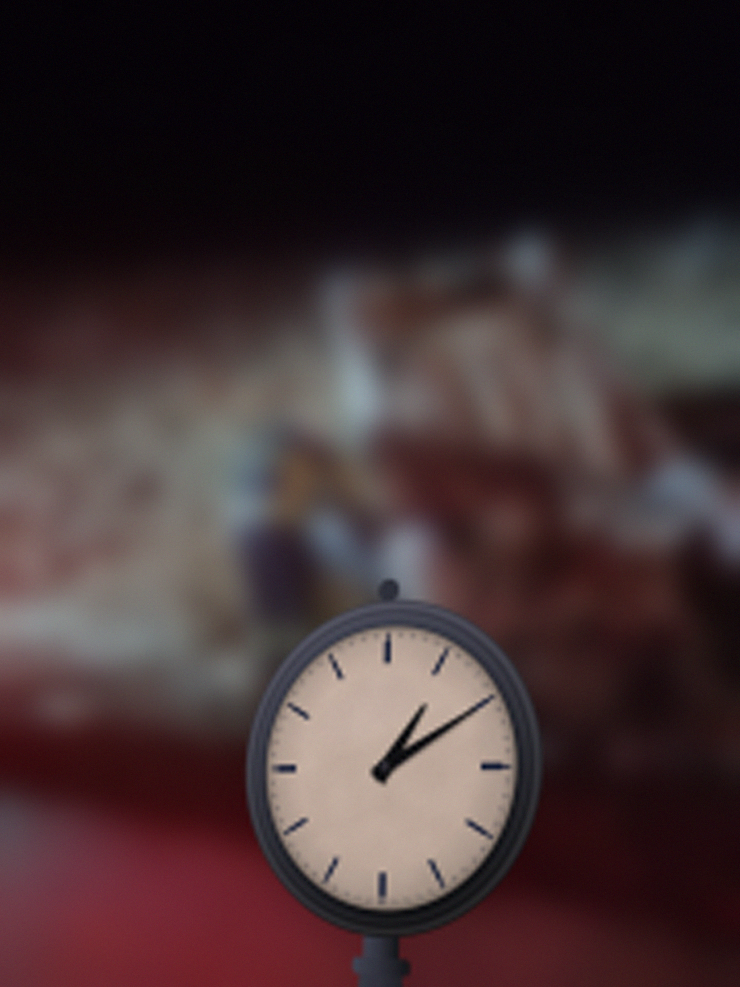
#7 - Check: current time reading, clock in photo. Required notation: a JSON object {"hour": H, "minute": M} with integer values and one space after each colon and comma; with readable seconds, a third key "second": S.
{"hour": 1, "minute": 10}
